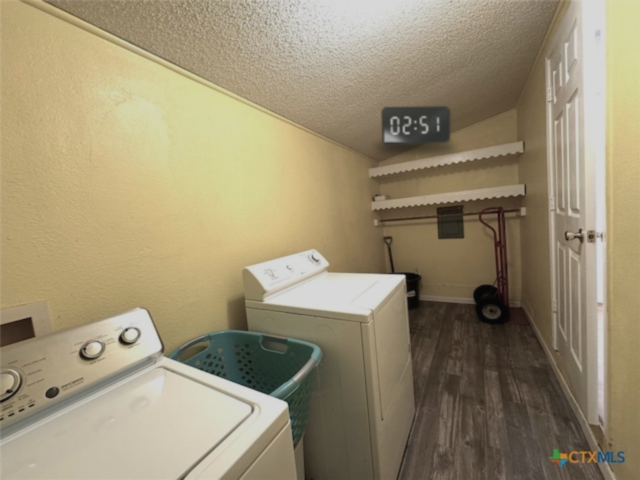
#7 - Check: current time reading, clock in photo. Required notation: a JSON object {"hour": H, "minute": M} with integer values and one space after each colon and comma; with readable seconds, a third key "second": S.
{"hour": 2, "minute": 51}
